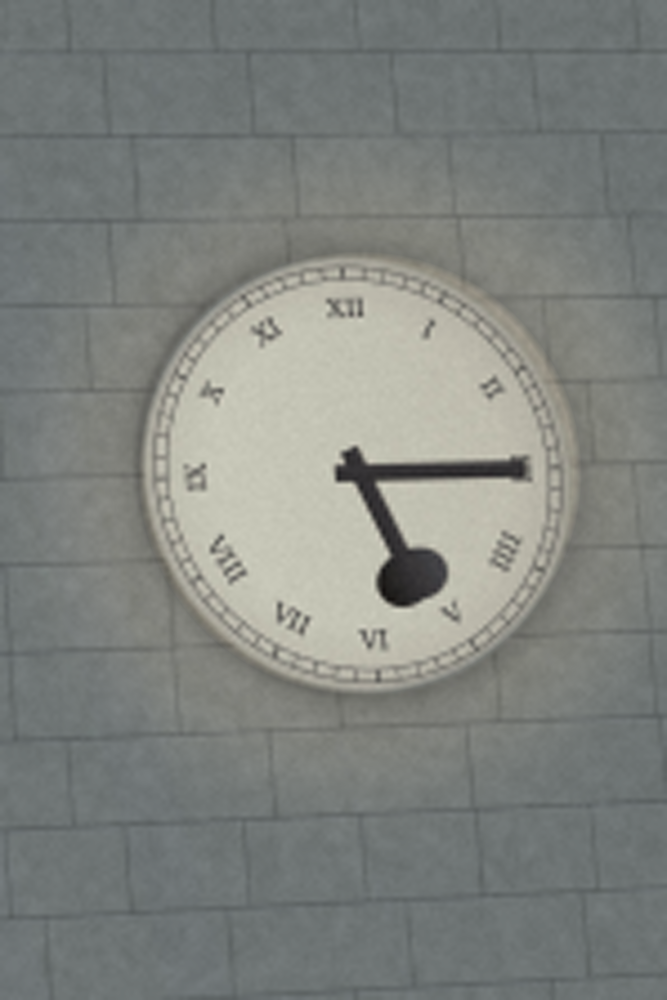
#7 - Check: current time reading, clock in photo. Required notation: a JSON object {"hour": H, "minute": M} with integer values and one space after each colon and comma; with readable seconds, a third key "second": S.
{"hour": 5, "minute": 15}
